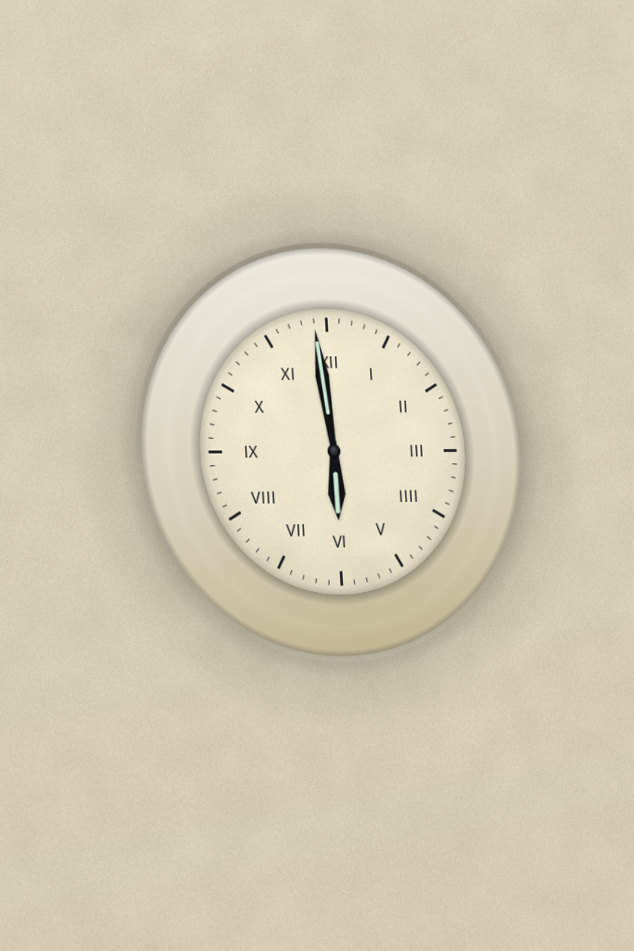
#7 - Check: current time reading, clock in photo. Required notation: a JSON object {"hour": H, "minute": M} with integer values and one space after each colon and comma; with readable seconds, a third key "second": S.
{"hour": 5, "minute": 59}
